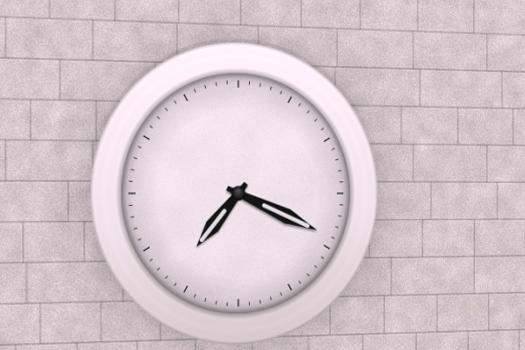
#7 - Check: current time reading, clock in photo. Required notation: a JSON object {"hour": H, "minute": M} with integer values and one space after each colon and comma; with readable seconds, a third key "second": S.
{"hour": 7, "minute": 19}
